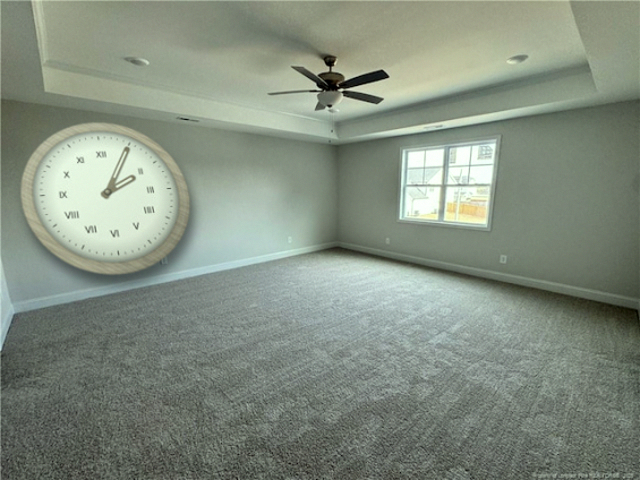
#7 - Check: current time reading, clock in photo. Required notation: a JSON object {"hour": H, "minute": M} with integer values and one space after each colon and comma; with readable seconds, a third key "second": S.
{"hour": 2, "minute": 5}
